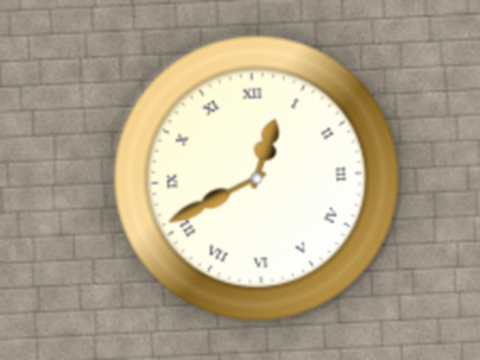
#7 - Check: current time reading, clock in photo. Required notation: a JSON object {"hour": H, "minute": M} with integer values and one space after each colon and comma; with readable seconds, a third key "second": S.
{"hour": 12, "minute": 41}
